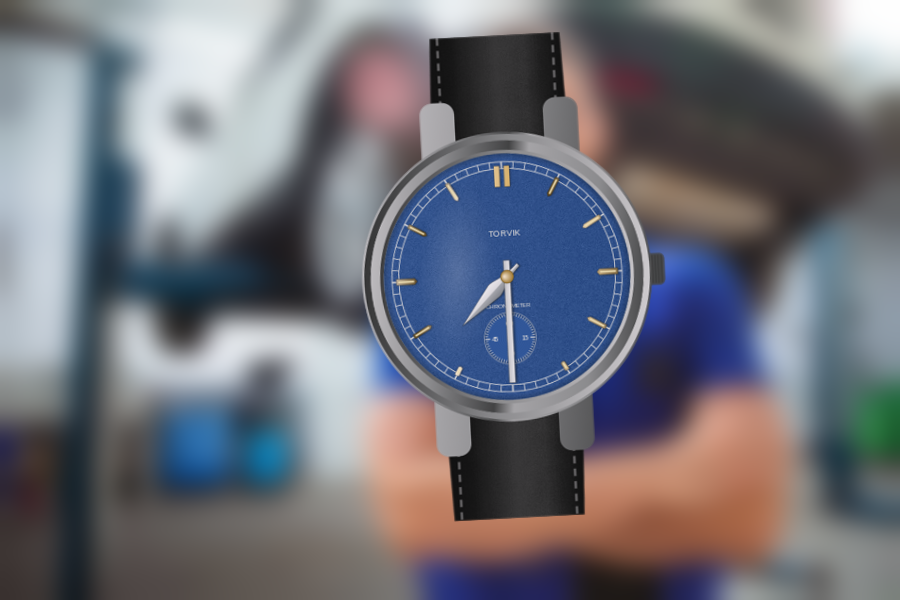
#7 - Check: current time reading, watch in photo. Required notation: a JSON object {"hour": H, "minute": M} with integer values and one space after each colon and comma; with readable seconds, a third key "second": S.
{"hour": 7, "minute": 30}
